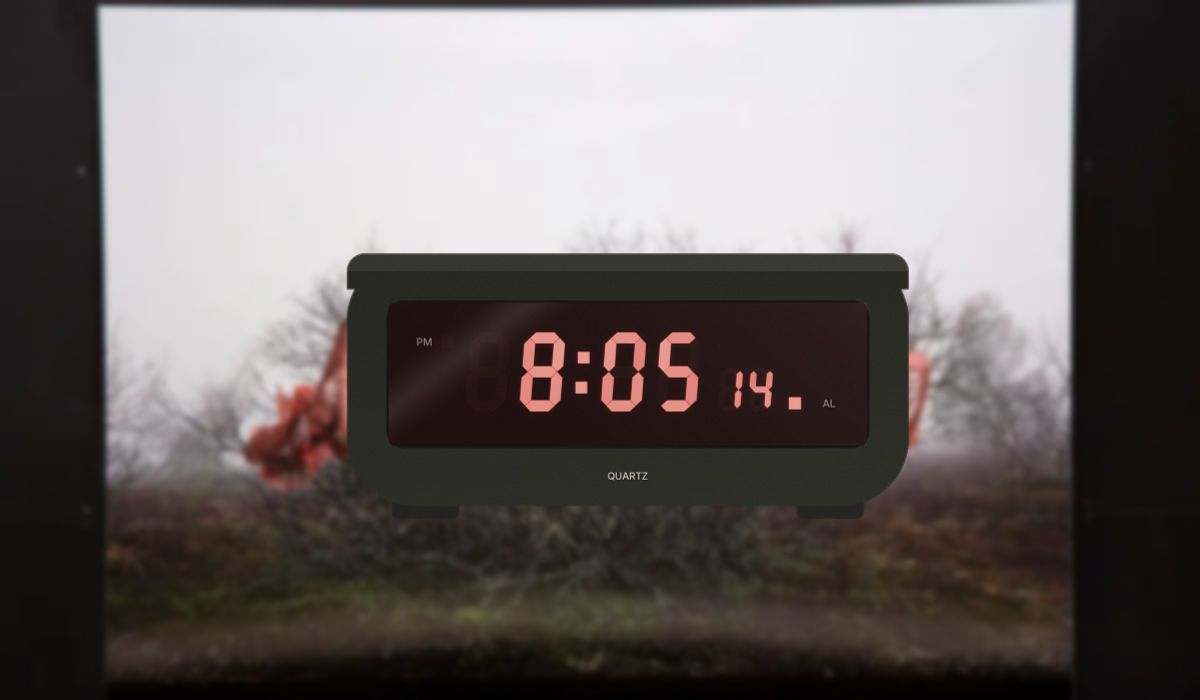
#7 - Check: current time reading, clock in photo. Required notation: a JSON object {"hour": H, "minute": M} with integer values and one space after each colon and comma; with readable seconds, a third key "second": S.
{"hour": 8, "minute": 5, "second": 14}
